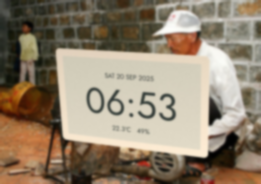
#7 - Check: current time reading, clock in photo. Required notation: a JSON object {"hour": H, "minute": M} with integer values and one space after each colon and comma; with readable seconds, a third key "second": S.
{"hour": 6, "minute": 53}
